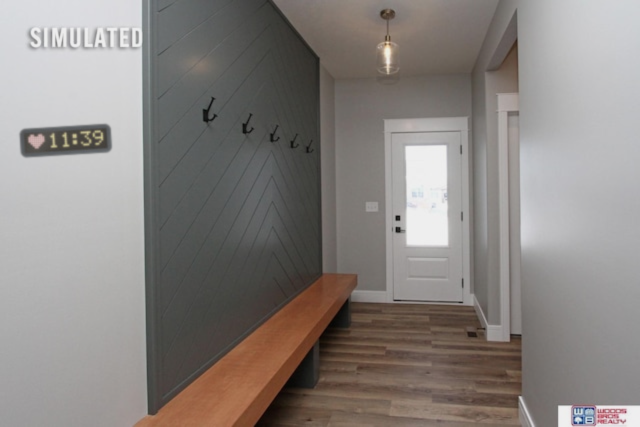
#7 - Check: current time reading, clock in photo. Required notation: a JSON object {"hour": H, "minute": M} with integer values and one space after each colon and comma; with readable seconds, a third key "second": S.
{"hour": 11, "minute": 39}
